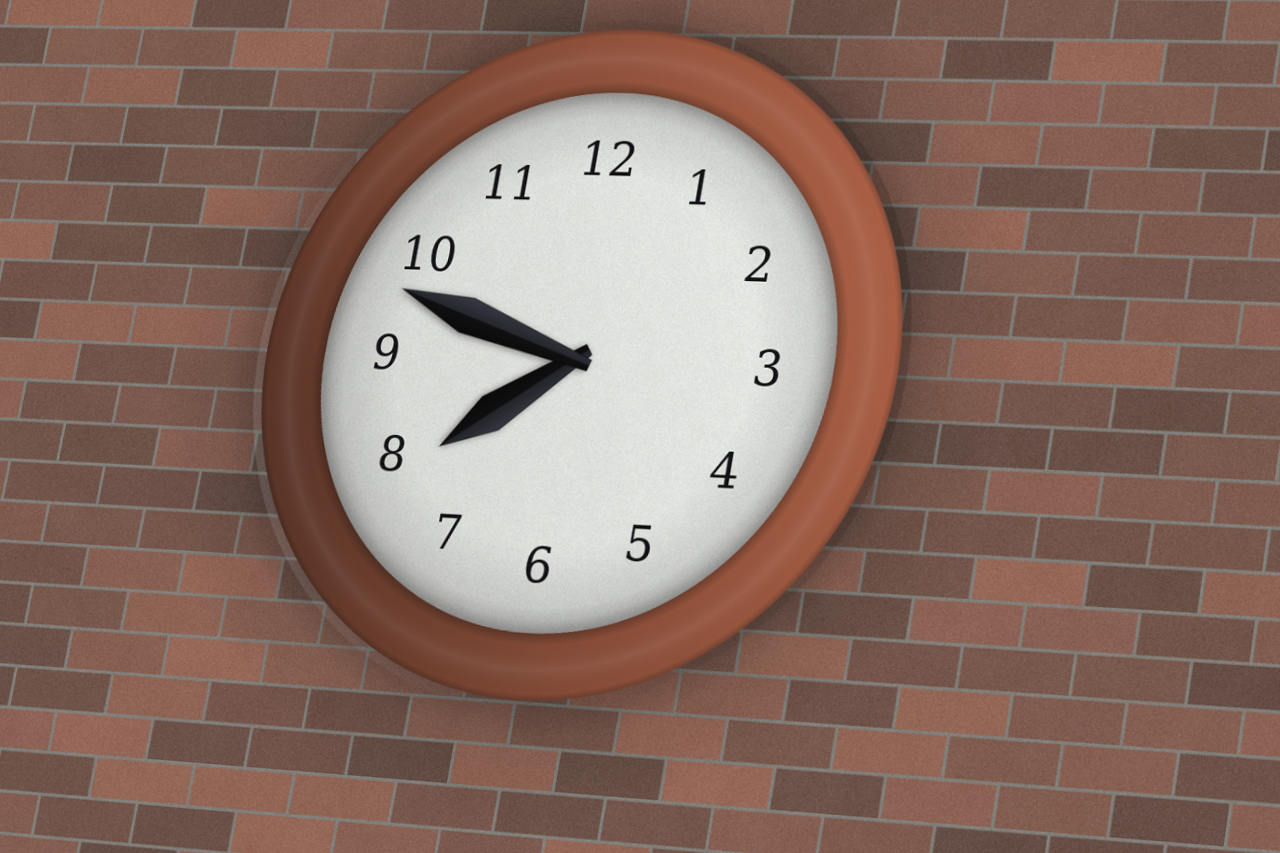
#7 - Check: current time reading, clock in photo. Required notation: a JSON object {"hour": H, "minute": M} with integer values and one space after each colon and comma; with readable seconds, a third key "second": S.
{"hour": 7, "minute": 48}
